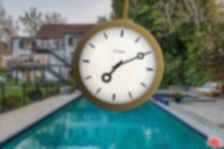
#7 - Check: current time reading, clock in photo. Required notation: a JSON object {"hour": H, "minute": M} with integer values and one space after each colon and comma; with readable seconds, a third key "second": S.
{"hour": 7, "minute": 10}
